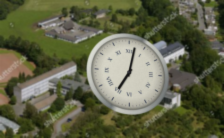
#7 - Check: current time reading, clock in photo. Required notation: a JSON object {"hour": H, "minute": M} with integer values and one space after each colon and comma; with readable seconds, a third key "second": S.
{"hour": 7, "minute": 2}
